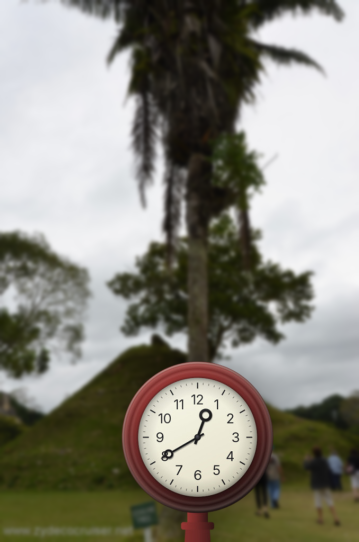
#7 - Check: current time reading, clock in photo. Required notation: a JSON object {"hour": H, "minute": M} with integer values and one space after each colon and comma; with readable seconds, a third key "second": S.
{"hour": 12, "minute": 40}
